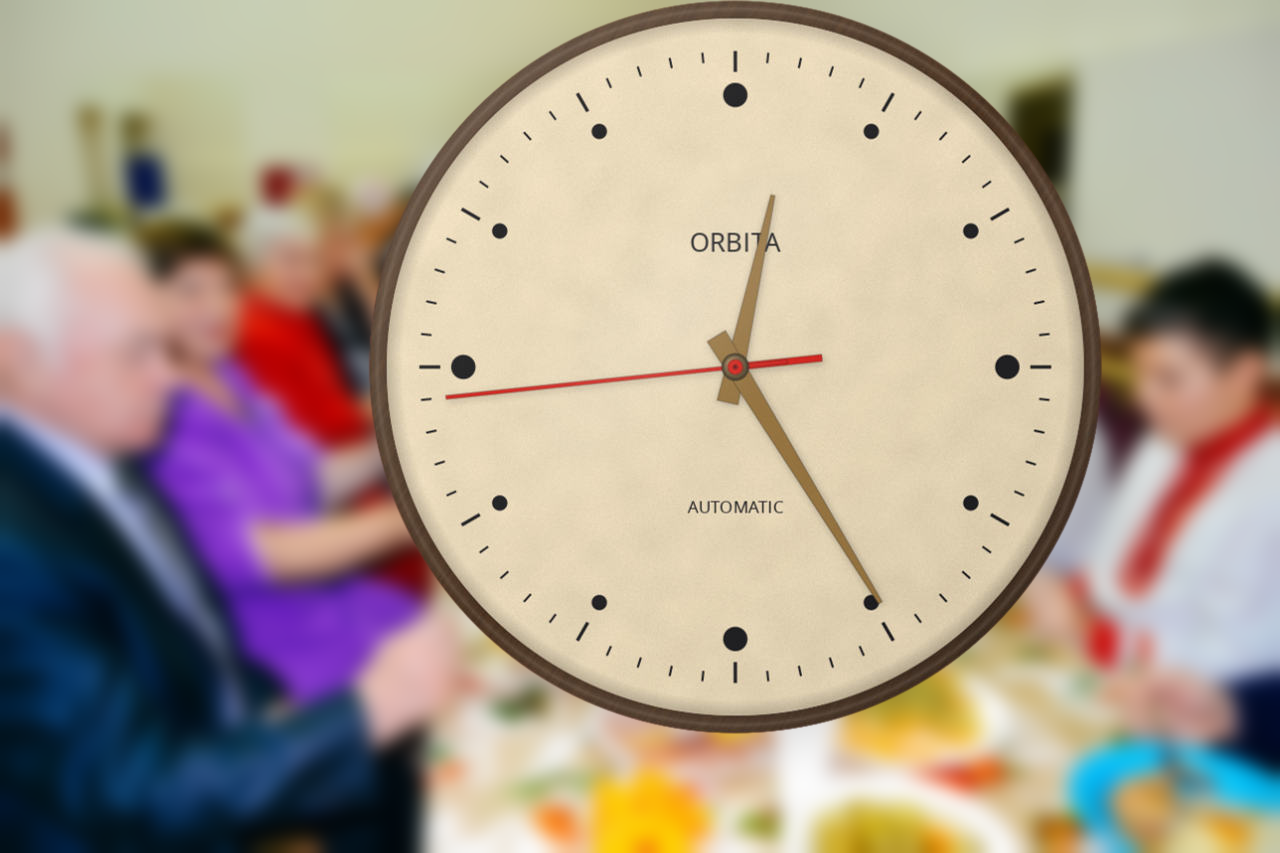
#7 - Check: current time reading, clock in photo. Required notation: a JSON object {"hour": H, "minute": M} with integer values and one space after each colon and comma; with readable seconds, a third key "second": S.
{"hour": 12, "minute": 24, "second": 44}
